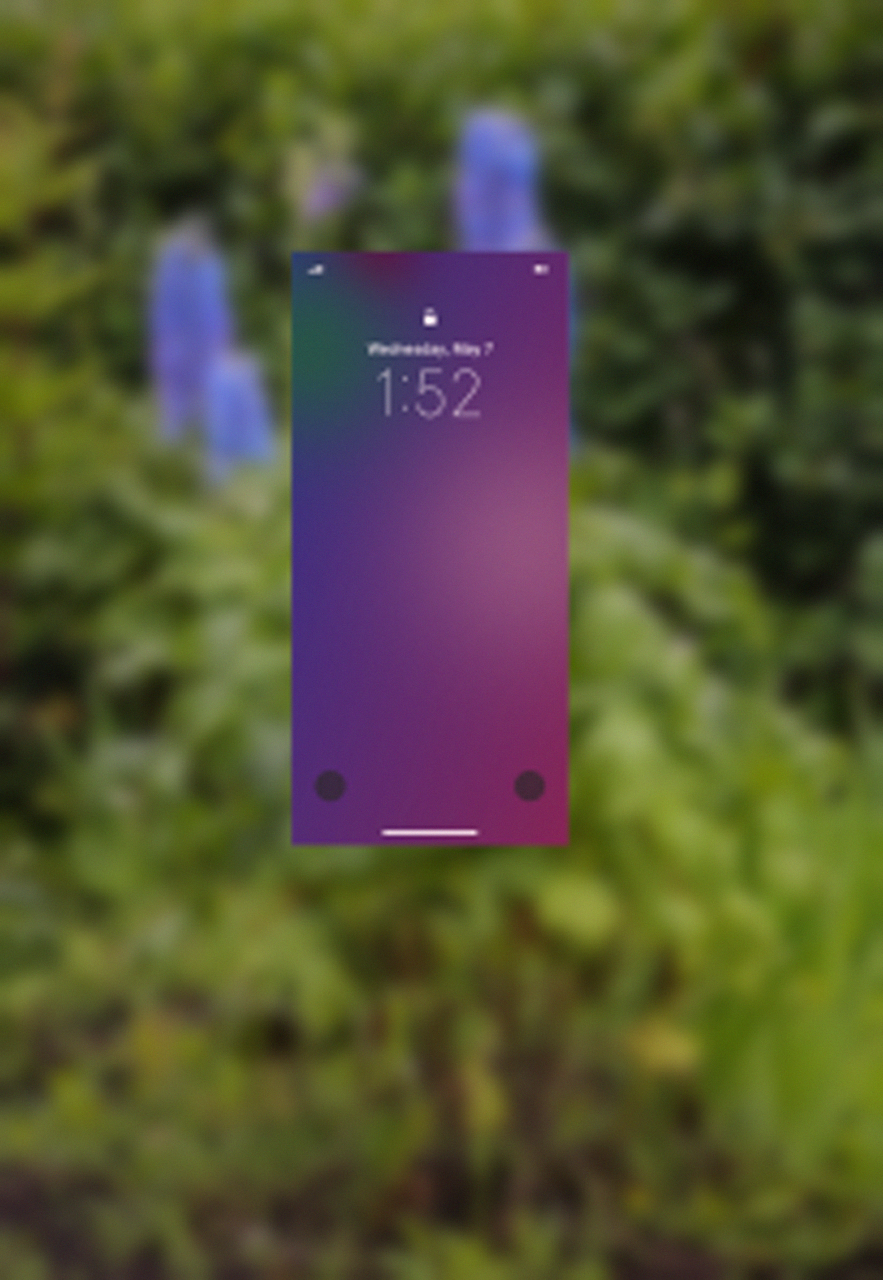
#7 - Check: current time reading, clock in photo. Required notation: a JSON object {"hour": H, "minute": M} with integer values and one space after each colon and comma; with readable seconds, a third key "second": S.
{"hour": 1, "minute": 52}
